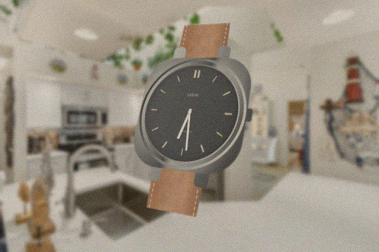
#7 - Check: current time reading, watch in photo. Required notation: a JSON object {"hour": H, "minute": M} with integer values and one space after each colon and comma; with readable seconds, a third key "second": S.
{"hour": 6, "minute": 29}
